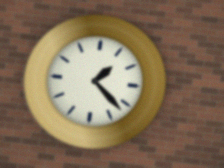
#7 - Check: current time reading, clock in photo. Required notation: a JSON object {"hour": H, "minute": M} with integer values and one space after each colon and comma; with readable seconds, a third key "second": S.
{"hour": 1, "minute": 22}
